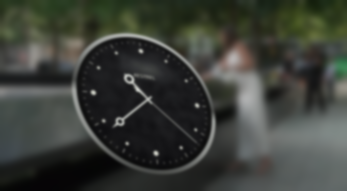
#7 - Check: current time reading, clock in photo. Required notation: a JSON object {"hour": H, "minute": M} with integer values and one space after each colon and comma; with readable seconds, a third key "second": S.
{"hour": 10, "minute": 38, "second": 22}
